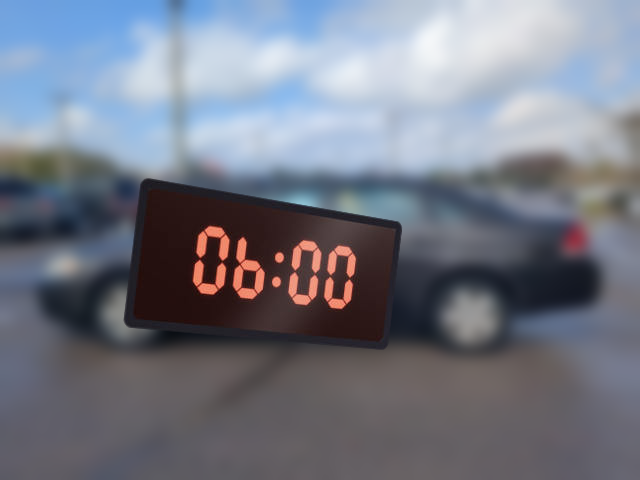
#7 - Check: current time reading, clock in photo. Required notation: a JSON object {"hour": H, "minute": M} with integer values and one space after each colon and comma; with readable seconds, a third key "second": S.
{"hour": 6, "minute": 0}
